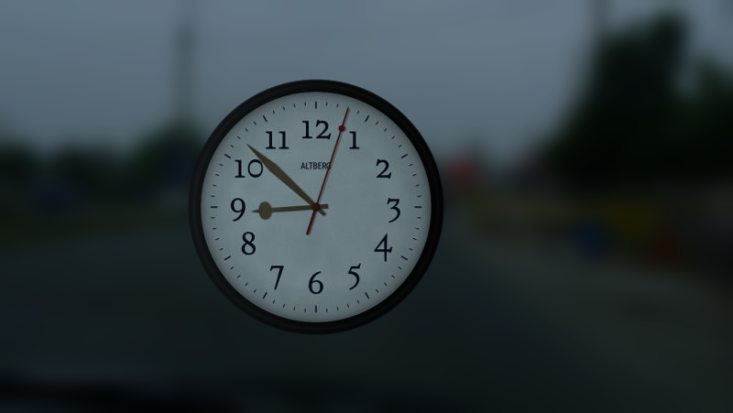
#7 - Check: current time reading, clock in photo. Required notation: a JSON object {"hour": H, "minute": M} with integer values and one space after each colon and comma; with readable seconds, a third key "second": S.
{"hour": 8, "minute": 52, "second": 3}
